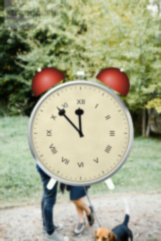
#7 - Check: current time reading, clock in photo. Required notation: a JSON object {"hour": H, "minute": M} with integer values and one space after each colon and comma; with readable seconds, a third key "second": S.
{"hour": 11, "minute": 53}
